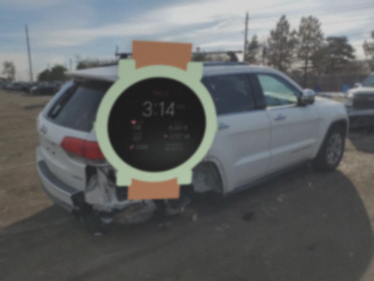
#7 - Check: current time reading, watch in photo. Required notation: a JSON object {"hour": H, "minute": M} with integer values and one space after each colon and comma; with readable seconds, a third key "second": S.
{"hour": 3, "minute": 14}
